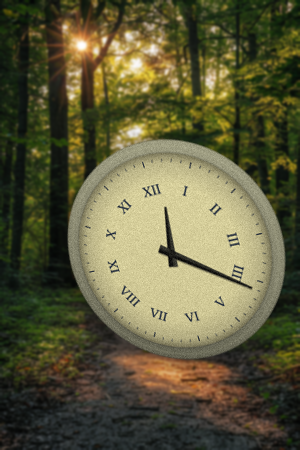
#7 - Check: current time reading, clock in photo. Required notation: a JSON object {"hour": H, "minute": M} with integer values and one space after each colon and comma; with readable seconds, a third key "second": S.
{"hour": 12, "minute": 21}
